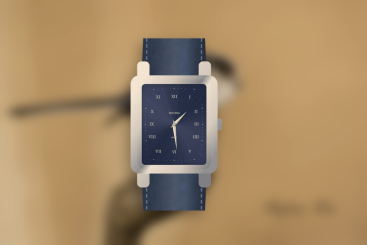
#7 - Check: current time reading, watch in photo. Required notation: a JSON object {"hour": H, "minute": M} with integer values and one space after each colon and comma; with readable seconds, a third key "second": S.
{"hour": 1, "minute": 29}
